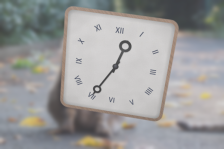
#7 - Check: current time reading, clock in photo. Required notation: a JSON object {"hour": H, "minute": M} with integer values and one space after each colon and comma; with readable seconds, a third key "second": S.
{"hour": 12, "minute": 35}
